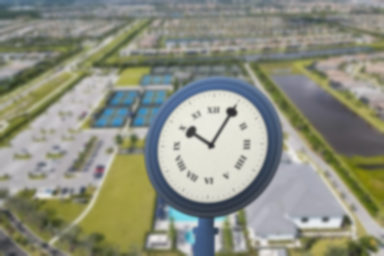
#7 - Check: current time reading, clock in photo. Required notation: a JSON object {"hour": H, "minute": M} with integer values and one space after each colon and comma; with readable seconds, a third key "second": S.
{"hour": 10, "minute": 5}
